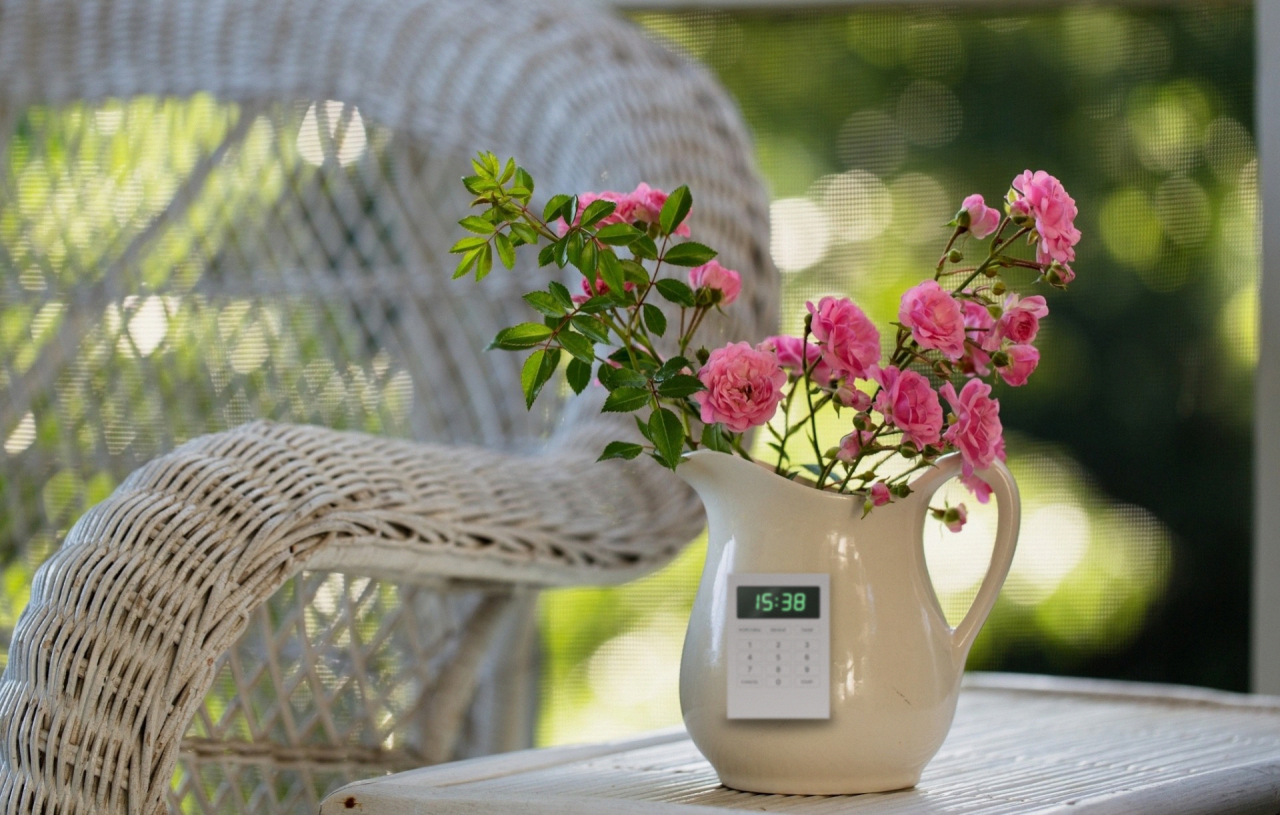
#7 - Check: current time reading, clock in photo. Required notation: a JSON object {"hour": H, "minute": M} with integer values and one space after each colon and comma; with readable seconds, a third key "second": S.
{"hour": 15, "minute": 38}
